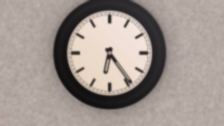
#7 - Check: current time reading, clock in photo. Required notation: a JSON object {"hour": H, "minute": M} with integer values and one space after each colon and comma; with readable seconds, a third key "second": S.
{"hour": 6, "minute": 24}
